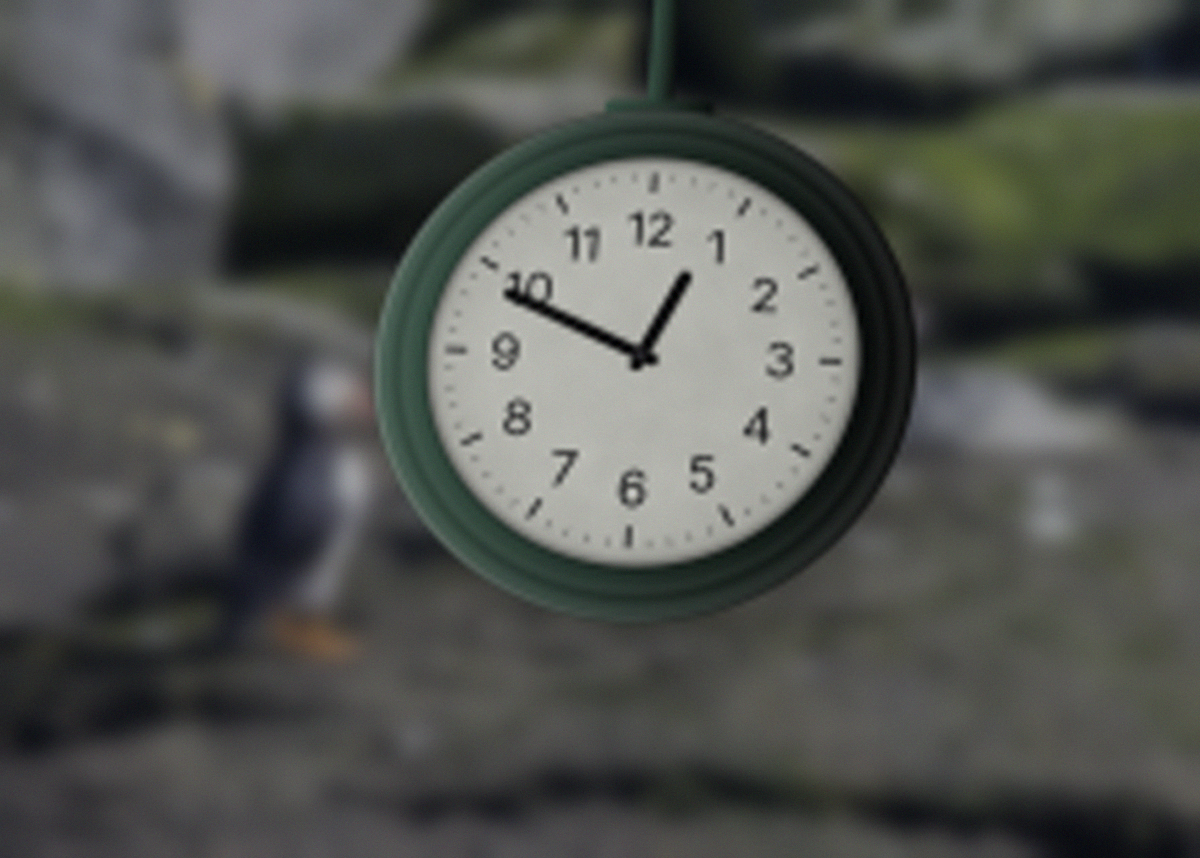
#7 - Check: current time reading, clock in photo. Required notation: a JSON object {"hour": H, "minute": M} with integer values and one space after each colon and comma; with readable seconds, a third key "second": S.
{"hour": 12, "minute": 49}
